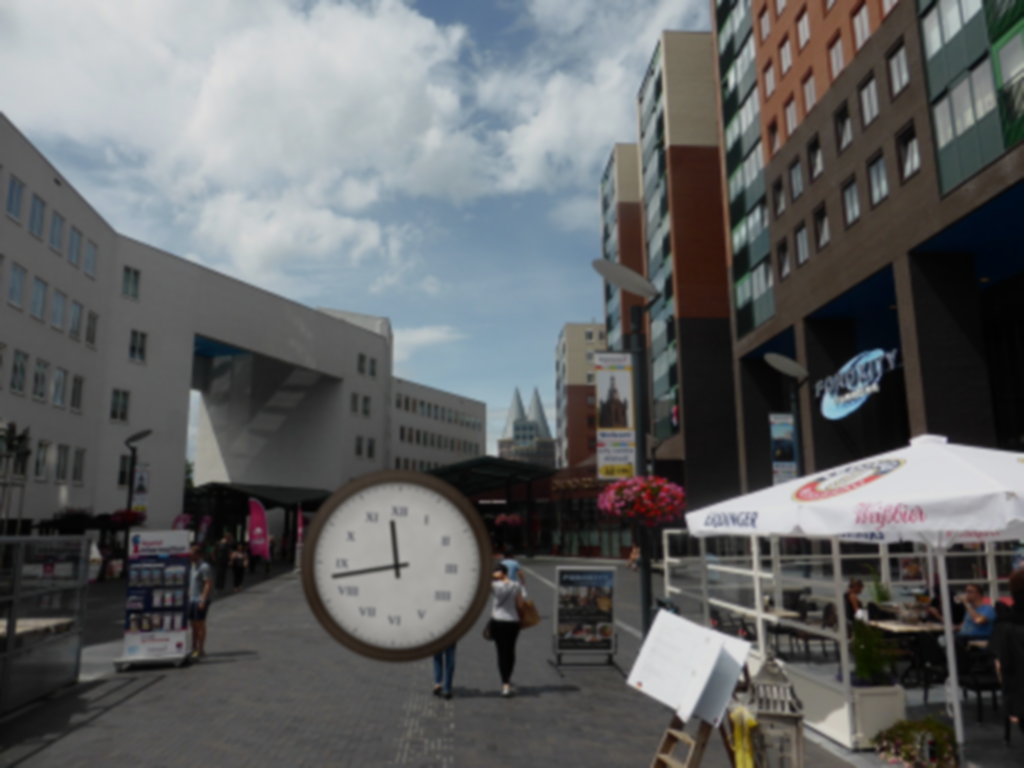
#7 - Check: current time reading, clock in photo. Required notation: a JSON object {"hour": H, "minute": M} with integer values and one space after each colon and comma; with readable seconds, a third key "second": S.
{"hour": 11, "minute": 43}
